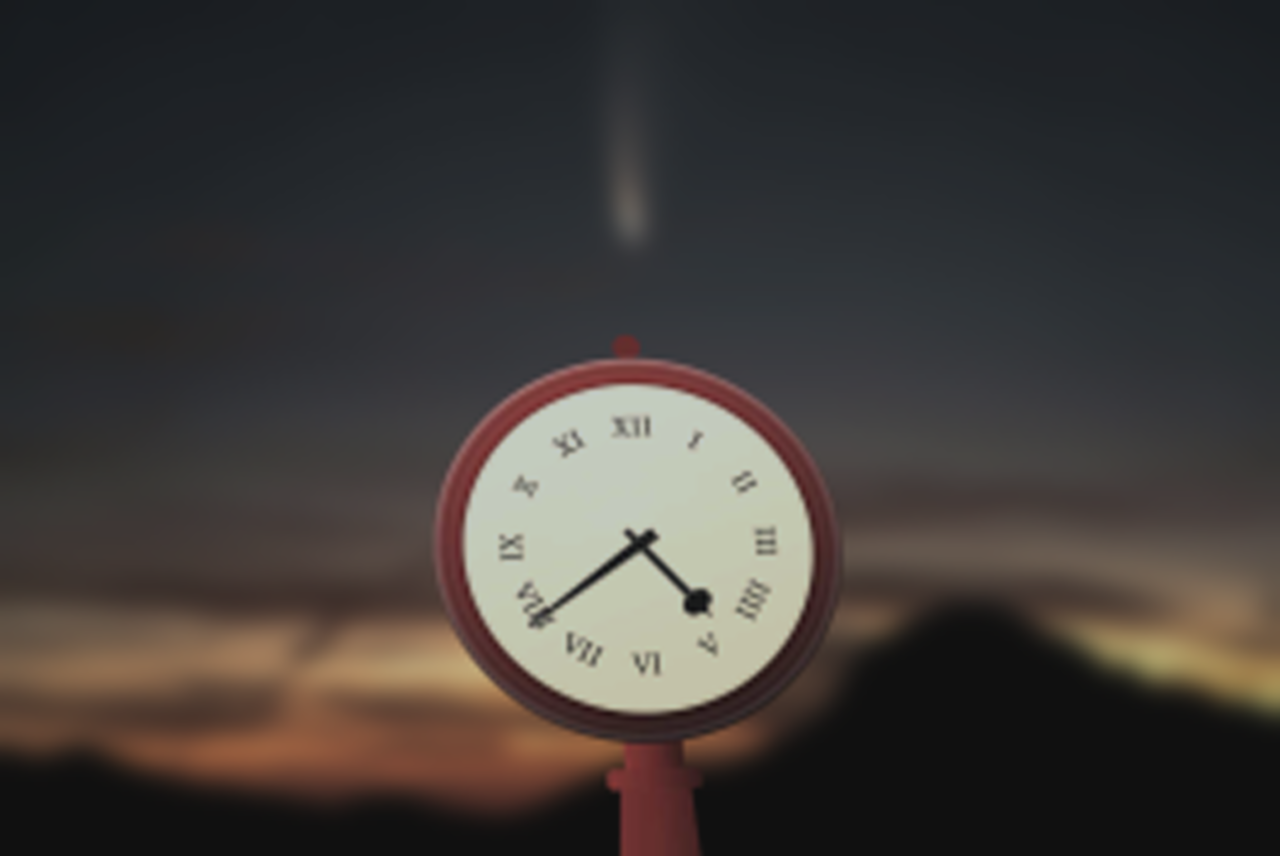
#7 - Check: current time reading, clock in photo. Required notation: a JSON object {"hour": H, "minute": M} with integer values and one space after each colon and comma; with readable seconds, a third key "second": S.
{"hour": 4, "minute": 39}
